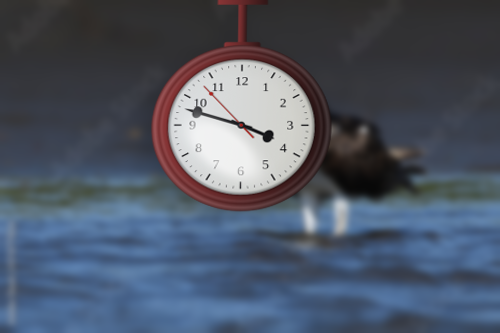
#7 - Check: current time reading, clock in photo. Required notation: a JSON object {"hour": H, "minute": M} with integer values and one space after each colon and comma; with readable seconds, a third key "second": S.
{"hour": 3, "minute": 47, "second": 53}
